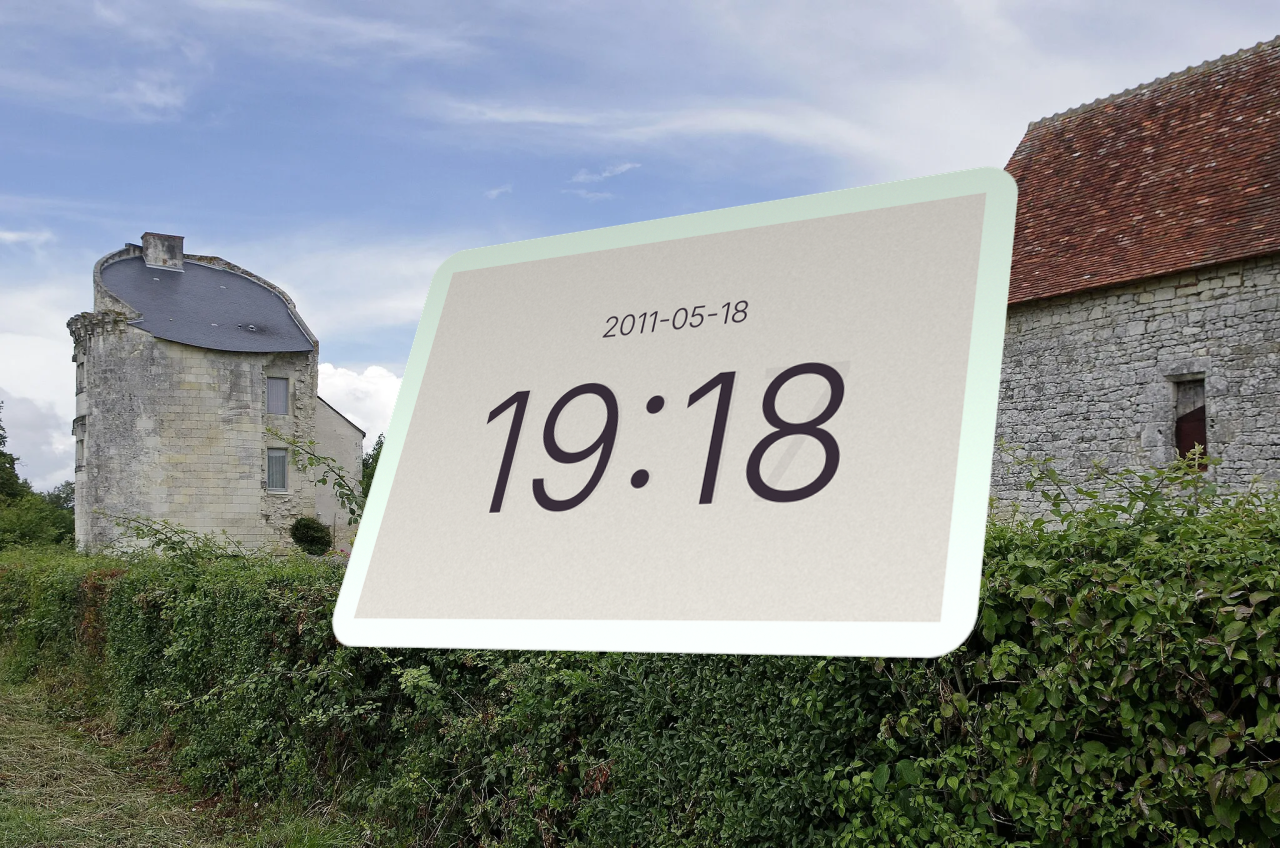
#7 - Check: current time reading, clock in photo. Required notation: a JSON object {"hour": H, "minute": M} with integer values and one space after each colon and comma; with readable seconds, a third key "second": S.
{"hour": 19, "minute": 18}
